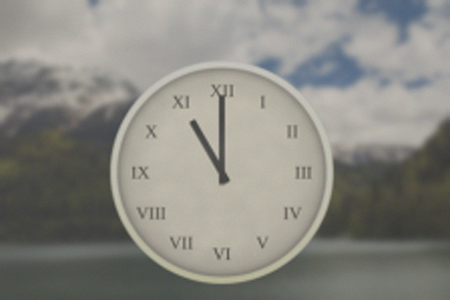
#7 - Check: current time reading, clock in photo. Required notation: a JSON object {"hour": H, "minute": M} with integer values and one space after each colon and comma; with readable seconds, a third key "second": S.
{"hour": 11, "minute": 0}
